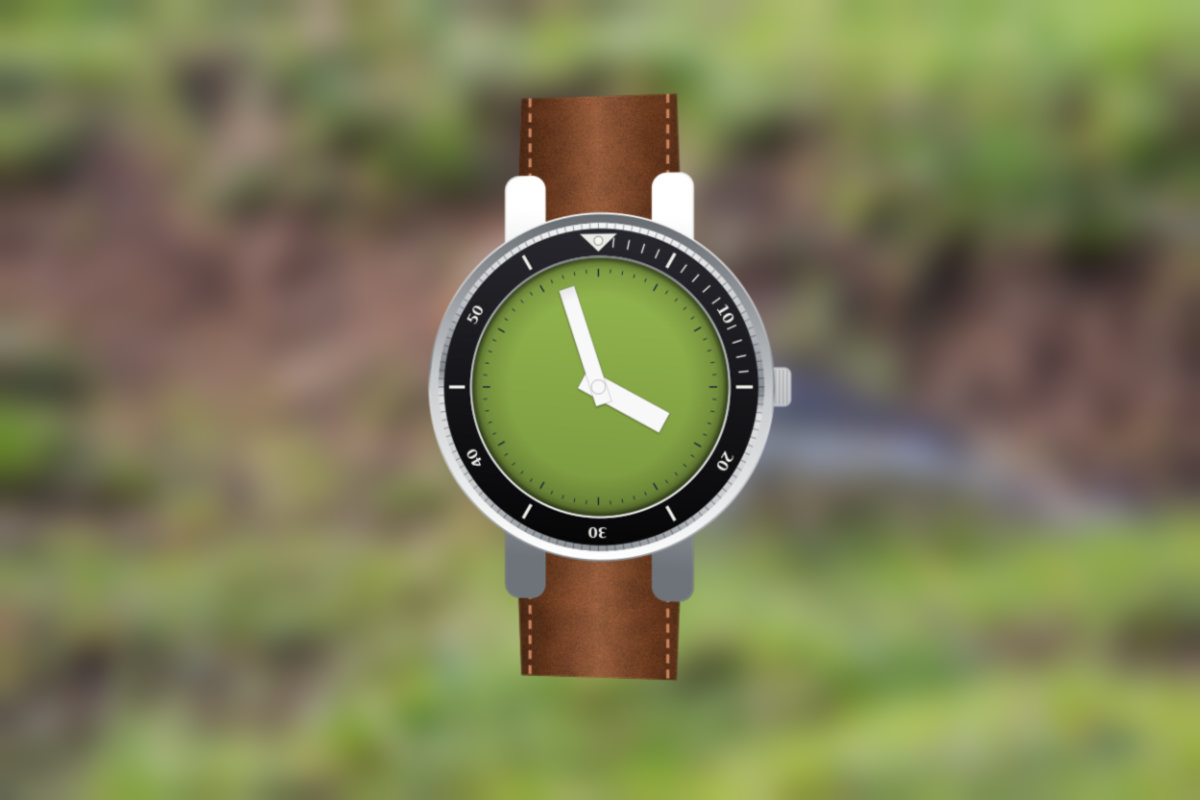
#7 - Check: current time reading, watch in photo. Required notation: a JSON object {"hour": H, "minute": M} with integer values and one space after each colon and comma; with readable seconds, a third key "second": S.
{"hour": 3, "minute": 57}
